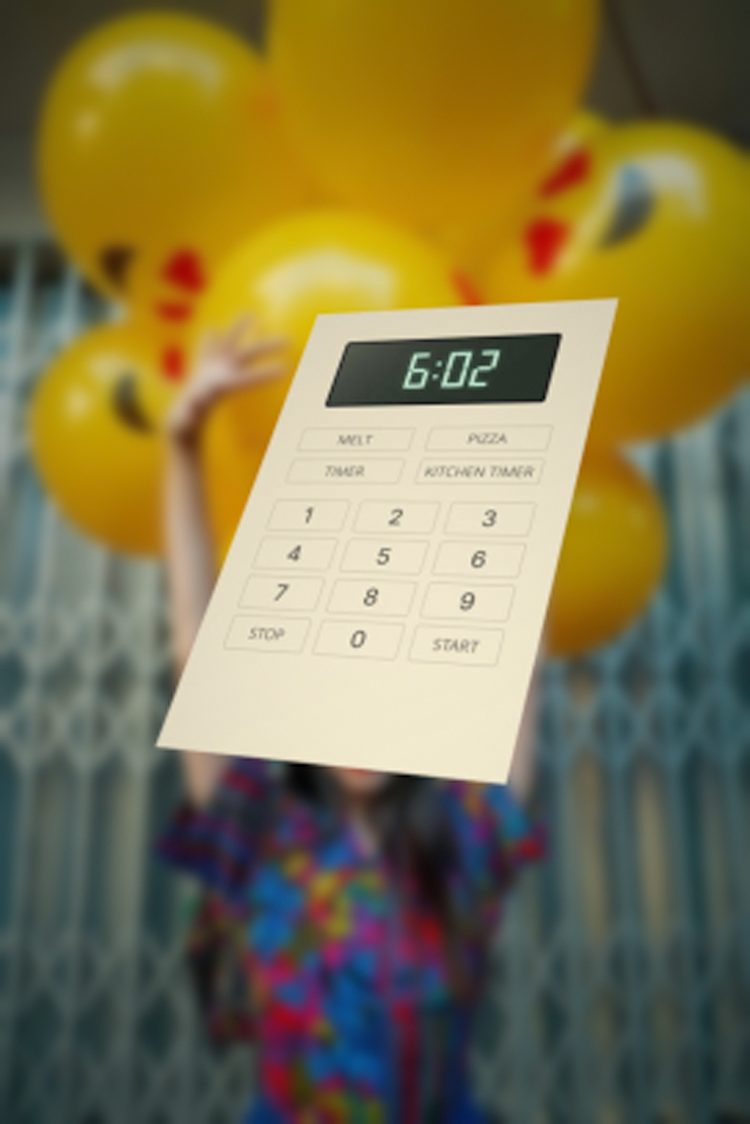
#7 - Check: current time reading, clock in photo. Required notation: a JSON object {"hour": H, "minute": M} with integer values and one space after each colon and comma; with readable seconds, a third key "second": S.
{"hour": 6, "minute": 2}
